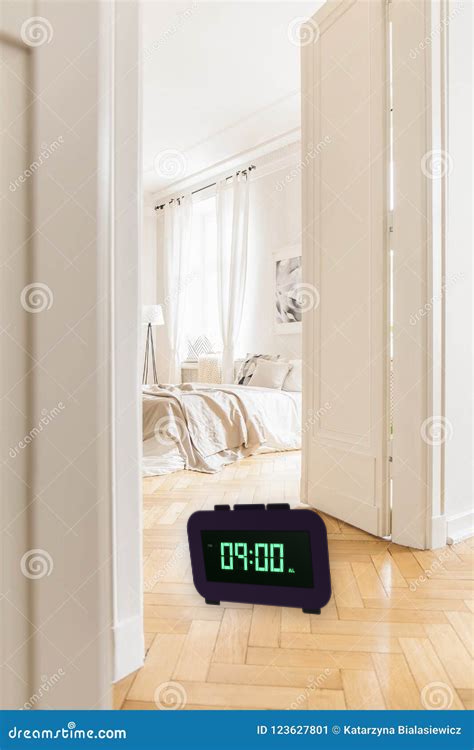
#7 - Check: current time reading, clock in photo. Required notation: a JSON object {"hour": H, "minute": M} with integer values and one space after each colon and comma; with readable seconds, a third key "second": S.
{"hour": 9, "minute": 0}
